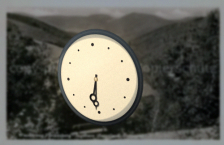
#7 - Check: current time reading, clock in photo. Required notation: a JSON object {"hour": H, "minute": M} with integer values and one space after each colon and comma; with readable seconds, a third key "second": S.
{"hour": 6, "minute": 31}
